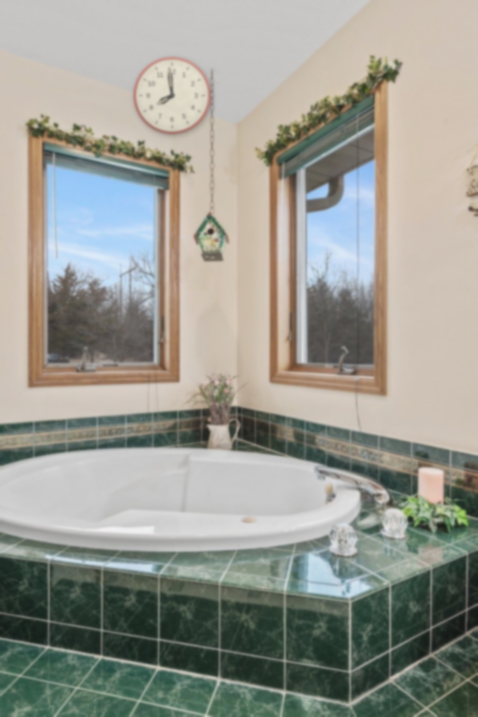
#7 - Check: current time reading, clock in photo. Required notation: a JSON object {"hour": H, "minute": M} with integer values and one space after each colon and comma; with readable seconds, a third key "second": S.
{"hour": 7, "minute": 59}
